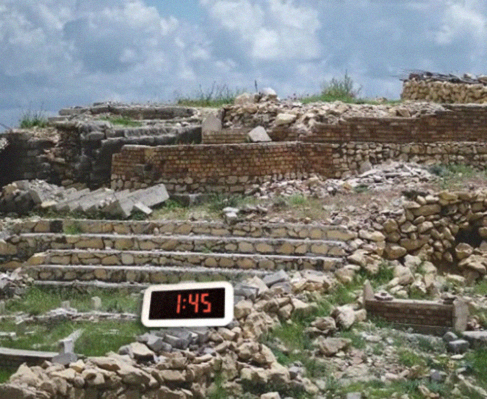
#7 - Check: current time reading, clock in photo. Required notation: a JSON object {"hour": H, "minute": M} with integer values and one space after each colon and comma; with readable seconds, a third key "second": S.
{"hour": 1, "minute": 45}
